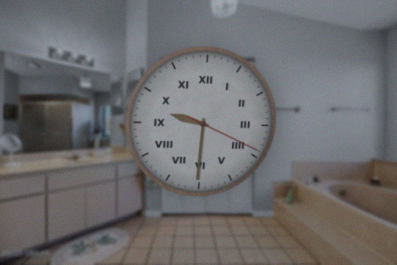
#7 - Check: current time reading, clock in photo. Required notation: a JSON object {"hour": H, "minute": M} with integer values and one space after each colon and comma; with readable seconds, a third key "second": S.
{"hour": 9, "minute": 30, "second": 19}
